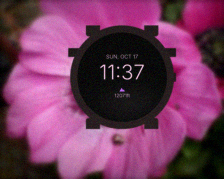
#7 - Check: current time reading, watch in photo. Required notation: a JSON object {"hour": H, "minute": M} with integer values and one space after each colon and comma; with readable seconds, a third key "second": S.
{"hour": 11, "minute": 37}
